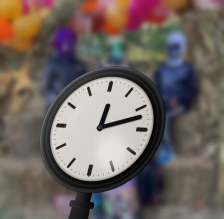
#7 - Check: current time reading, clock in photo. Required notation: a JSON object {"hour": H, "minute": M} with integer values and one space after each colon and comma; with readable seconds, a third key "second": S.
{"hour": 12, "minute": 12}
